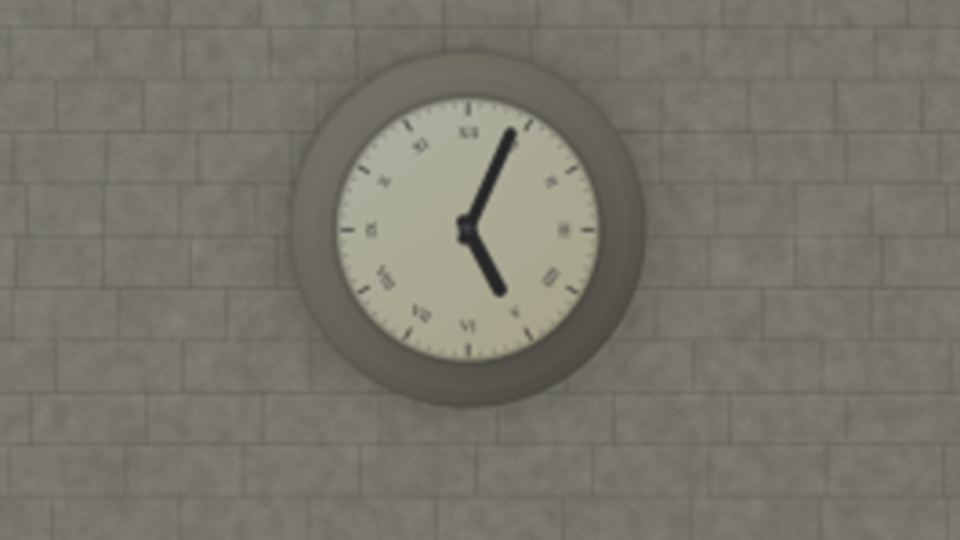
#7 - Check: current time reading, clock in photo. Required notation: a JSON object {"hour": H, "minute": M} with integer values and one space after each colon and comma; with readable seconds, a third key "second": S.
{"hour": 5, "minute": 4}
